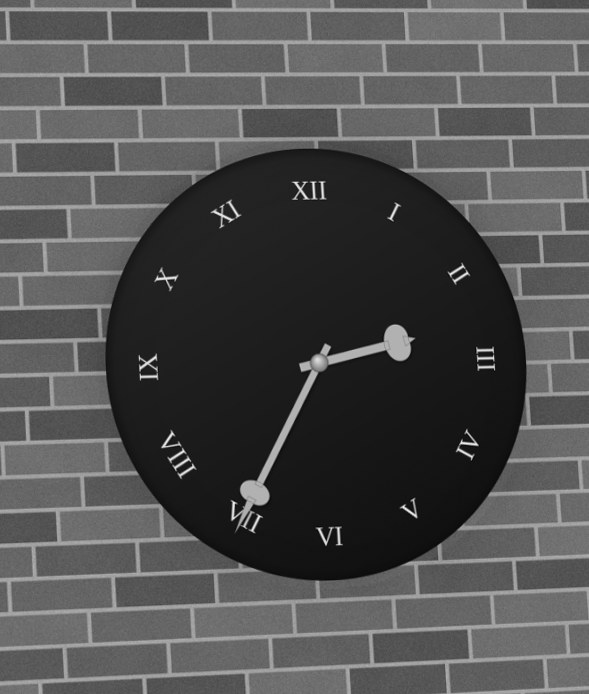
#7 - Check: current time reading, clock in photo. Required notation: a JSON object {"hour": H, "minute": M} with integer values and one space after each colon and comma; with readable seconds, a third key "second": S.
{"hour": 2, "minute": 35}
